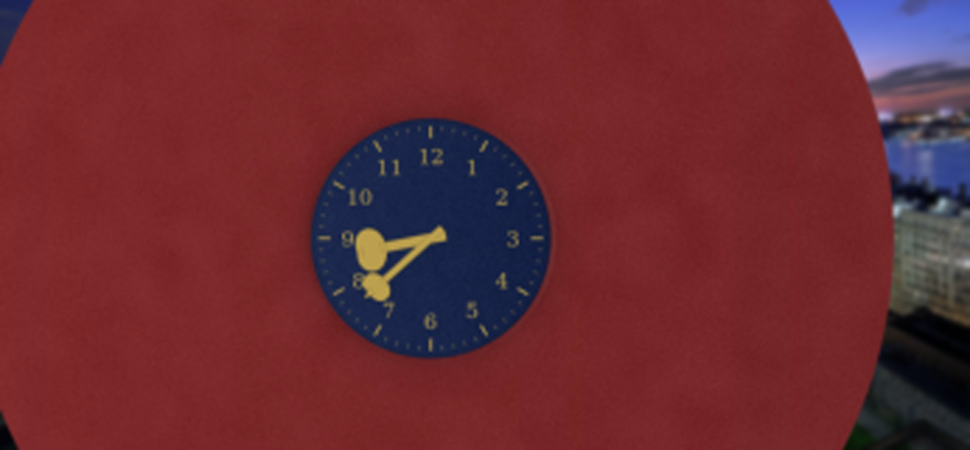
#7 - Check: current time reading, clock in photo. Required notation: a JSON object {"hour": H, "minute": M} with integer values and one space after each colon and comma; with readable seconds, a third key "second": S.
{"hour": 8, "minute": 38}
